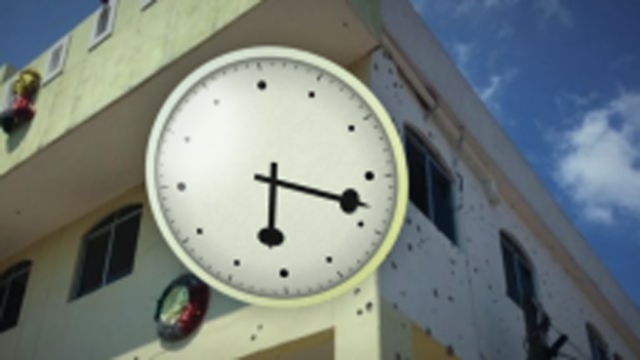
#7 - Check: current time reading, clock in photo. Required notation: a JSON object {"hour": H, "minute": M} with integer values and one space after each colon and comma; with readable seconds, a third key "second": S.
{"hour": 6, "minute": 18}
